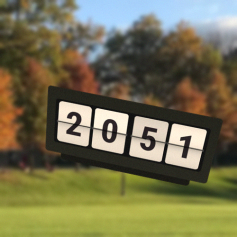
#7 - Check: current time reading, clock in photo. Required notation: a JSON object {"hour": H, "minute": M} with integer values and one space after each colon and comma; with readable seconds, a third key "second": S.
{"hour": 20, "minute": 51}
